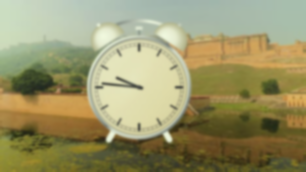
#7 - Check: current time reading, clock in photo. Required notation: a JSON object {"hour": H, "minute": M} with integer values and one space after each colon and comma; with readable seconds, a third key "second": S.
{"hour": 9, "minute": 46}
